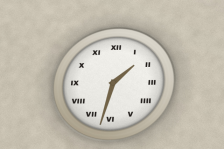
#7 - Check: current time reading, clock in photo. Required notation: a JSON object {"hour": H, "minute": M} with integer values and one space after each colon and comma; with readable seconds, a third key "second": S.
{"hour": 1, "minute": 32}
